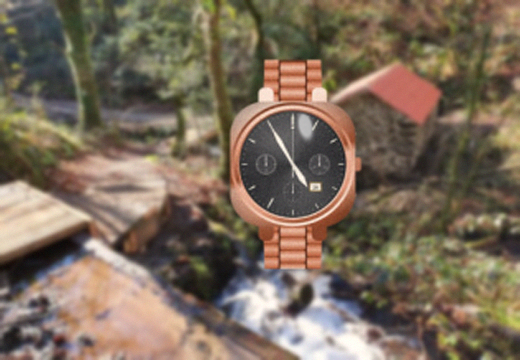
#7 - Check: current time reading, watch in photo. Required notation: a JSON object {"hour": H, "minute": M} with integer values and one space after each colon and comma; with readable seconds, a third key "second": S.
{"hour": 4, "minute": 55}
